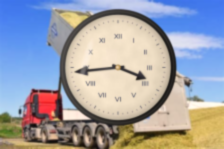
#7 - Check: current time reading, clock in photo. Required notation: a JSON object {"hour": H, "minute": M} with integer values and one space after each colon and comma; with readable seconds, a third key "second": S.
{"hour": 3, "minute": 44}
